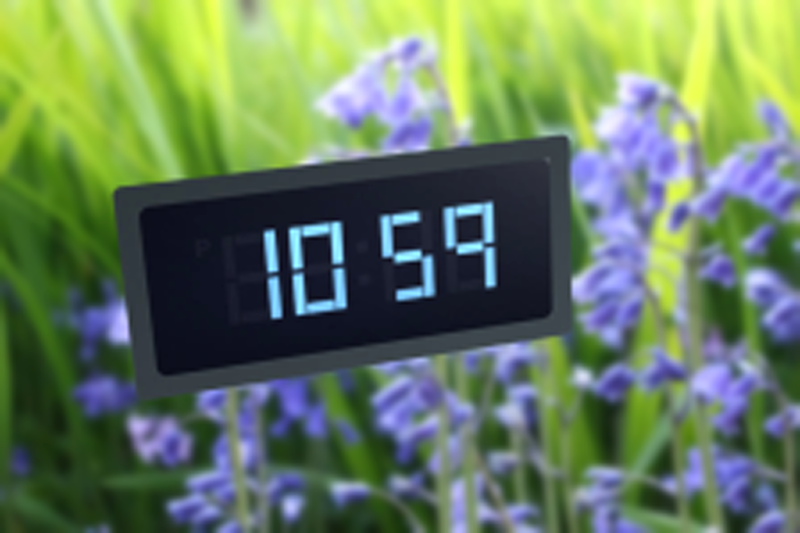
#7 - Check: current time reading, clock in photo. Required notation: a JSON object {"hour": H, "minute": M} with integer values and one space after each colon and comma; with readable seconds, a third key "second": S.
{"hour": 10, "minute": 59}
